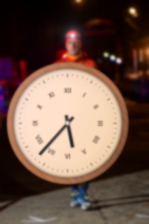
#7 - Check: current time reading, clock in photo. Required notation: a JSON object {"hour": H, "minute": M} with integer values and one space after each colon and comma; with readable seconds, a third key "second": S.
{"hour": 5, "minute": 37}
